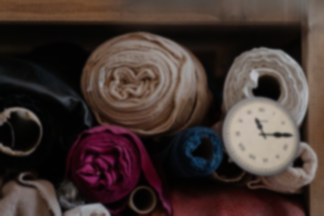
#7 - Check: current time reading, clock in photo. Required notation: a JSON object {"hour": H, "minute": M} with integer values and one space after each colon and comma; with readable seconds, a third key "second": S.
{"hour": 11, "minute": 15}
